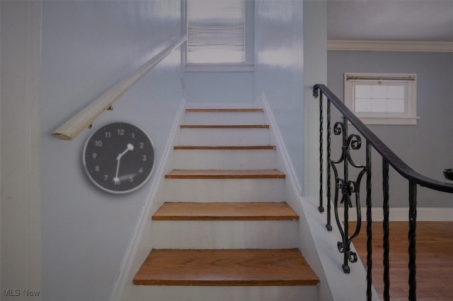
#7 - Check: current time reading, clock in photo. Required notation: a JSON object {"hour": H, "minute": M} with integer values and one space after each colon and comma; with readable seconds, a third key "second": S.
{"hour": 1, "minute": 31}
